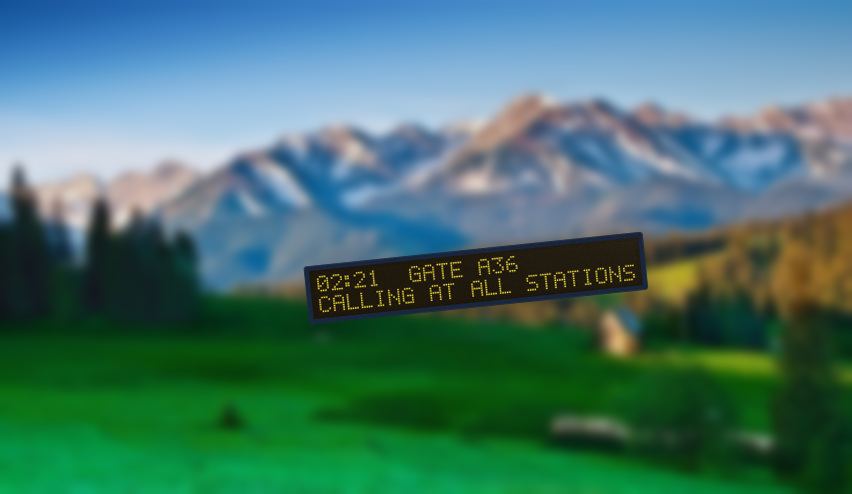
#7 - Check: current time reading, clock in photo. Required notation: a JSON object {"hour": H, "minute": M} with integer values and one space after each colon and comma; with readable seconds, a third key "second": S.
{"hour": 2, "minute": 21}
